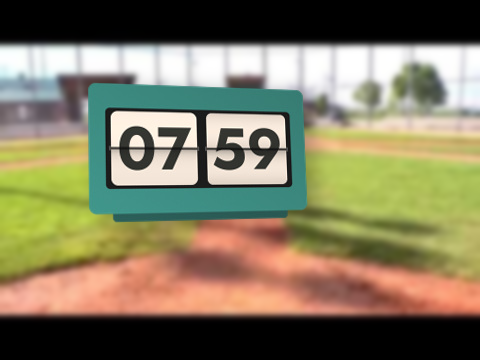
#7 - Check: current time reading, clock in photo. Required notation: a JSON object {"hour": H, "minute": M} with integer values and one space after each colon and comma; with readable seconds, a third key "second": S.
{"hour": 7, "minute": 59}
